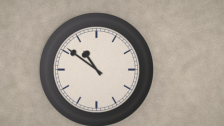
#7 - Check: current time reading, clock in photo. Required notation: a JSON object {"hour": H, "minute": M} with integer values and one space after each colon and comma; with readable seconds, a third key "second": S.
{"hour": 10, "minute": 51}
